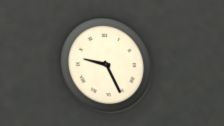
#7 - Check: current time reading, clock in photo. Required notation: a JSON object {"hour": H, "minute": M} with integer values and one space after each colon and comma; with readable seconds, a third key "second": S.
{"hour": 9, "minute": 26}
